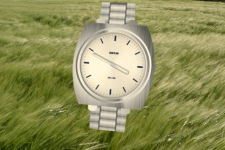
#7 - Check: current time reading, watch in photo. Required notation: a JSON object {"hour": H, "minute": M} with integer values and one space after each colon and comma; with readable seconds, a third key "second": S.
{"hour": 3, "minute": 49}
